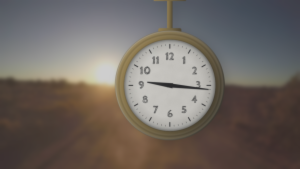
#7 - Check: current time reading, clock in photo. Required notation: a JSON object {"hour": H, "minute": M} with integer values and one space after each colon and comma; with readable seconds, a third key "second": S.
{"hour": 9, "minute": 16}
